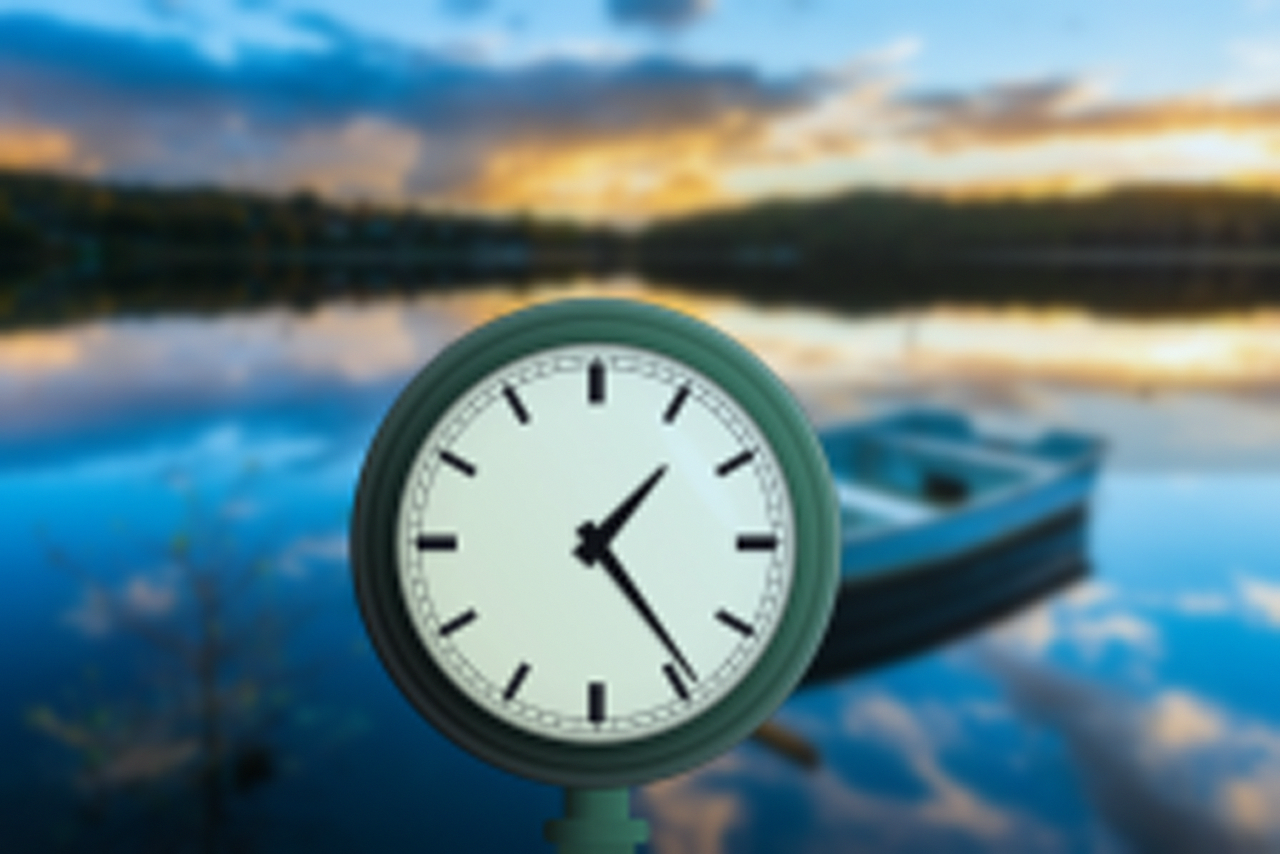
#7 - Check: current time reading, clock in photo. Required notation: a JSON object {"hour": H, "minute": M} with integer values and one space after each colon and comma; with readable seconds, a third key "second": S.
{"hour": 1, "minute": 24}
